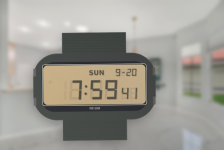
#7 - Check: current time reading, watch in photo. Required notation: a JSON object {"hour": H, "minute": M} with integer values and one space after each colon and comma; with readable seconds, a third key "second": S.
{"hour": 7, "minute": 59, "second": 41}
